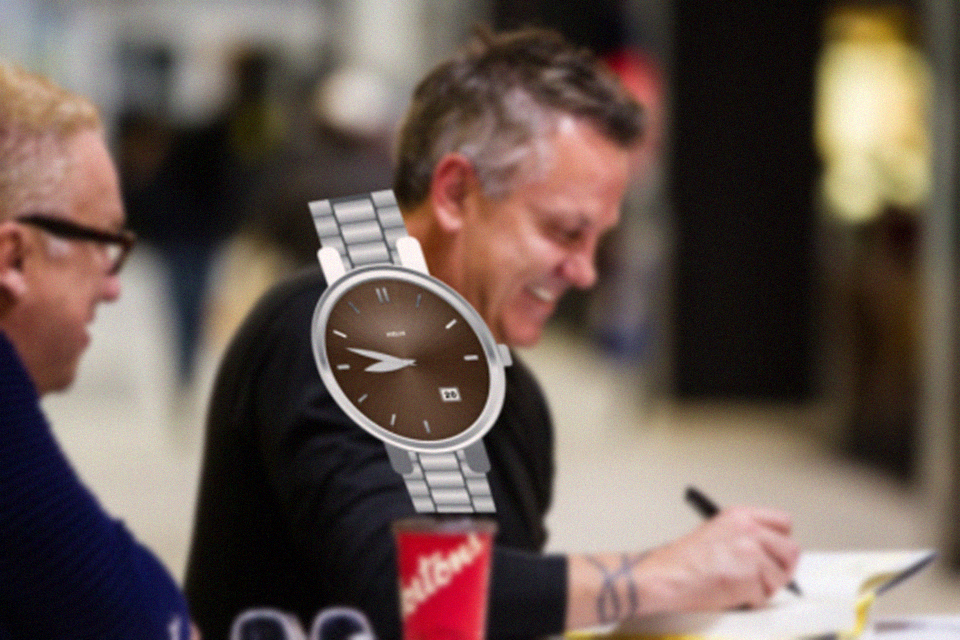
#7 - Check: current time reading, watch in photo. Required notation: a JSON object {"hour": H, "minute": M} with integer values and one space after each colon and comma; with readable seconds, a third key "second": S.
{"hour": 8, "minute": 48}
